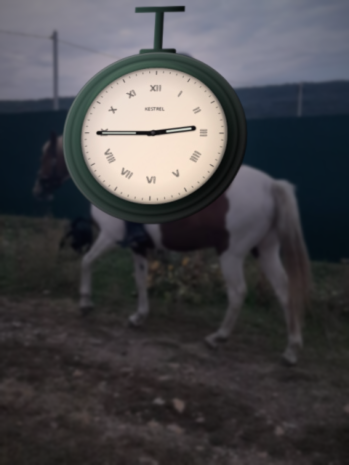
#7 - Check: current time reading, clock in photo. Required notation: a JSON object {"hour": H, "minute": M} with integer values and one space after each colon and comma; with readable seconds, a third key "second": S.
{"hour": 2, "minute": 45}
